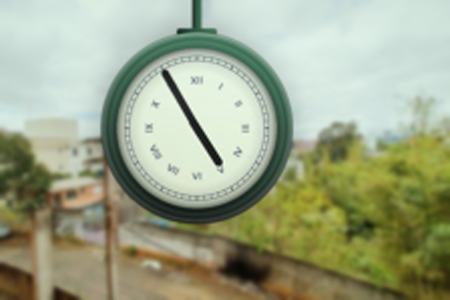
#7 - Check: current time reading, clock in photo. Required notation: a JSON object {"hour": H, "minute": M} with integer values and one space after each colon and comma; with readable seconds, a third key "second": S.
{"hour": 4, "minute": 55}
